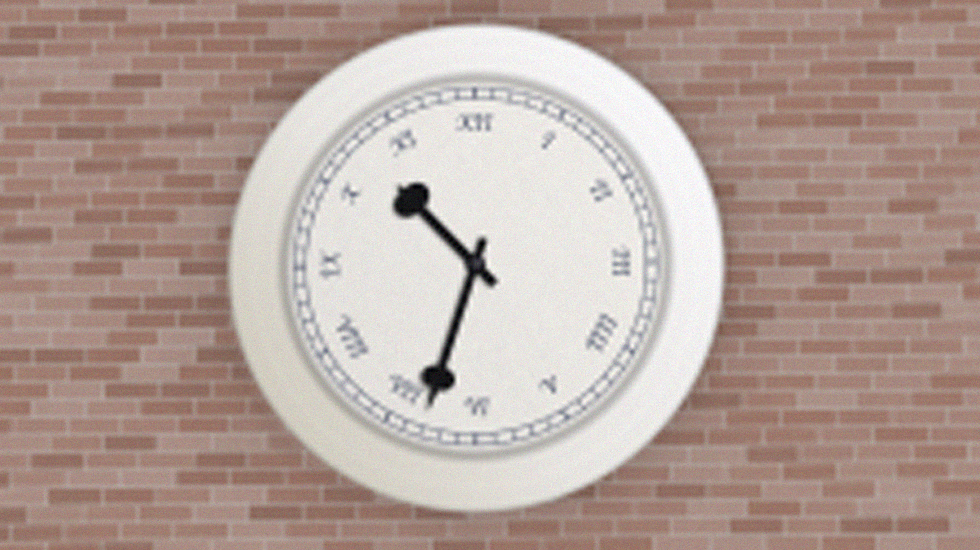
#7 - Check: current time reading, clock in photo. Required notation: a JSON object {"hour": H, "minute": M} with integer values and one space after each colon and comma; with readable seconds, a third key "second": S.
{"hour": 10, "minute": 33}
